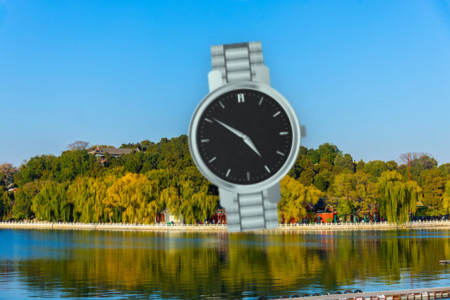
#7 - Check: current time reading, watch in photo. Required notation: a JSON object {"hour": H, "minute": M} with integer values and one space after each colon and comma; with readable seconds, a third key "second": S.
{"hour": 4, "minute": 51}
